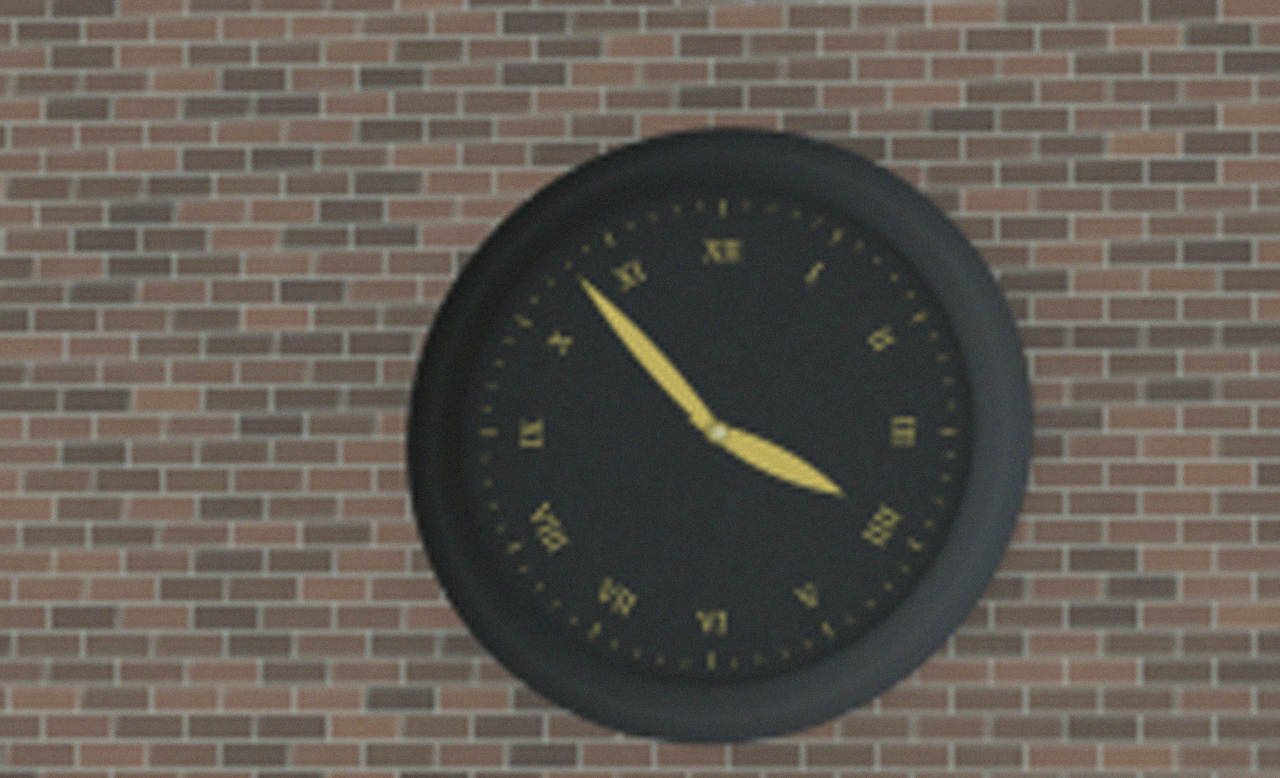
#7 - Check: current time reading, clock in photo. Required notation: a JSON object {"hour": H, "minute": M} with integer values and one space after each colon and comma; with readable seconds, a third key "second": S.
{"hour": 3, "minute": 53}
